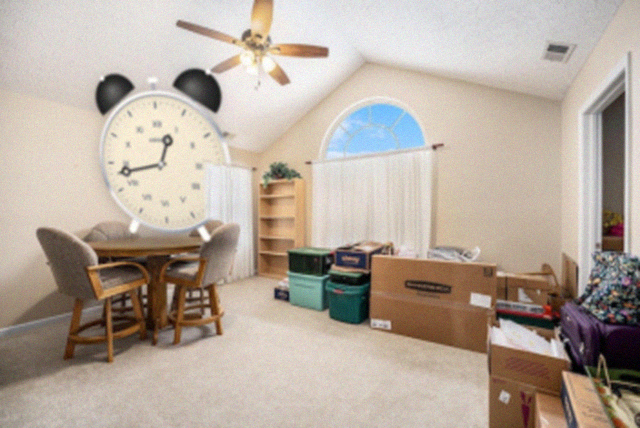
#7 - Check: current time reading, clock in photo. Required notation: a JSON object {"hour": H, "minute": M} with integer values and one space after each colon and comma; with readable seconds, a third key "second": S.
{"hour": 12, "minute": 43}
